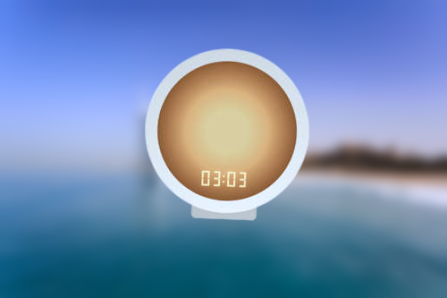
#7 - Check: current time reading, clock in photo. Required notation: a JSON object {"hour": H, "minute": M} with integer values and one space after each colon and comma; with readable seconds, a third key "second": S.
{"hour": 3, "minute": 3}
